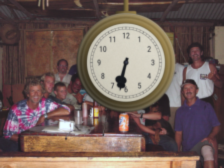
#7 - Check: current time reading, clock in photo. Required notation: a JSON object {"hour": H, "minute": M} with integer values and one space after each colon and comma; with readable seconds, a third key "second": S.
{"hour": 6, "minute": 32}
